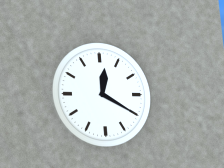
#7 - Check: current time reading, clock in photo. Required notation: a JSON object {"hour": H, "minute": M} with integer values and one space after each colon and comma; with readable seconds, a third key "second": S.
{"hour": 12, "minute": 20}
